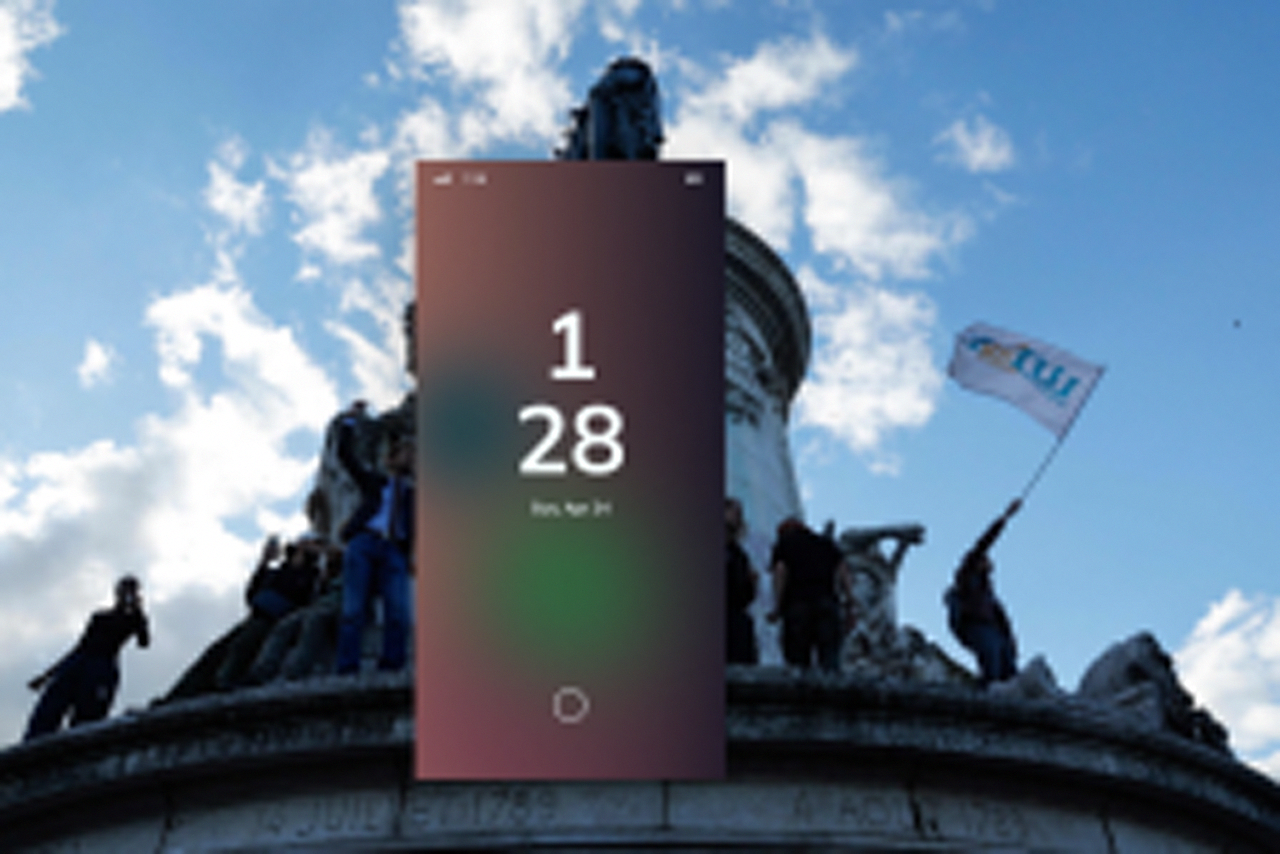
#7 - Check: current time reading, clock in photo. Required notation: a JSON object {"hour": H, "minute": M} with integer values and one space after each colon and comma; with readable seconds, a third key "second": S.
{"hour": 1, "minute": 28}
